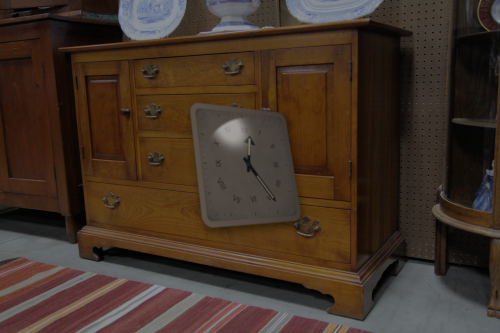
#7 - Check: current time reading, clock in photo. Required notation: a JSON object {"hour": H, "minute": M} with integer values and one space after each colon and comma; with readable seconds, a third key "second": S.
{"hour": 12, "minute": 24}
